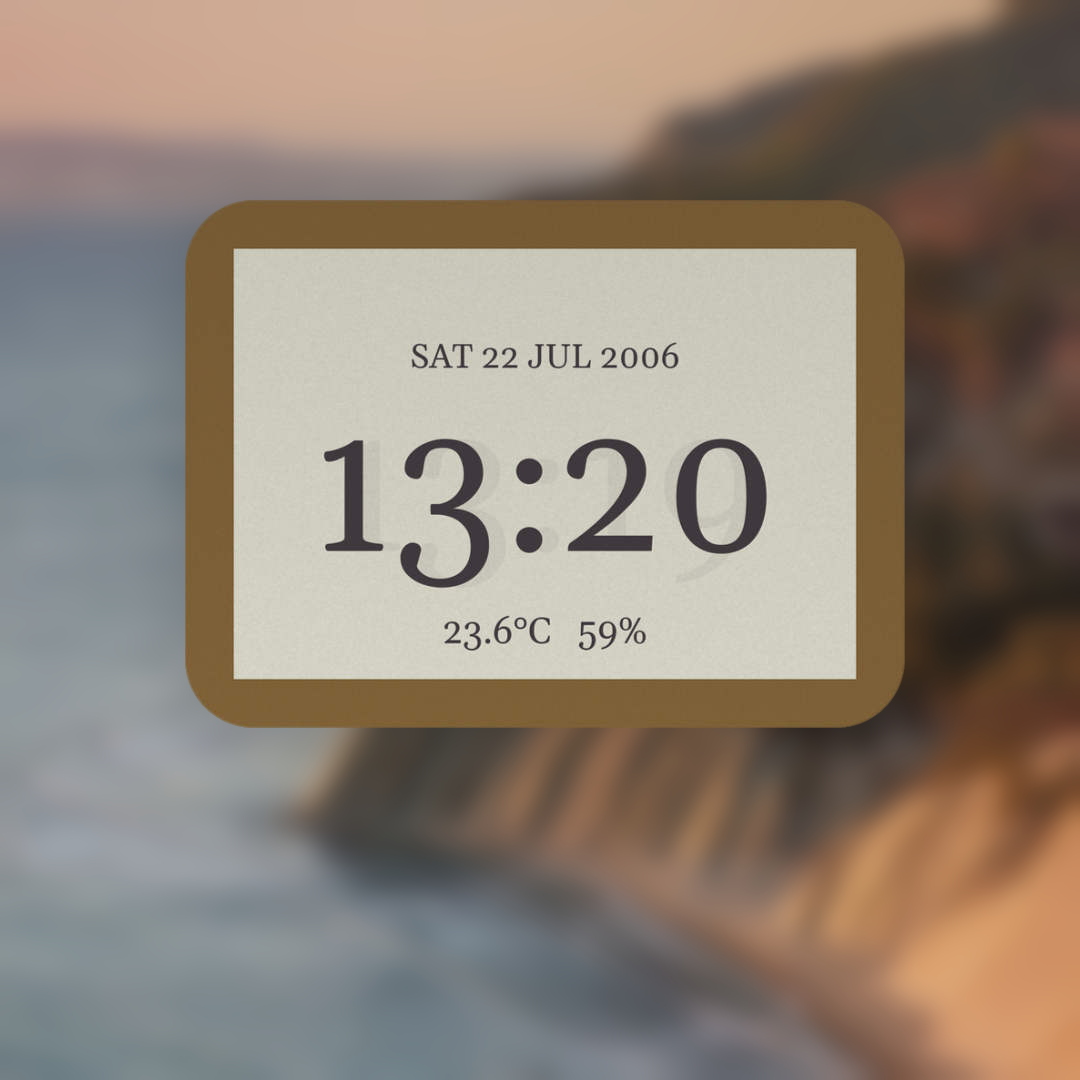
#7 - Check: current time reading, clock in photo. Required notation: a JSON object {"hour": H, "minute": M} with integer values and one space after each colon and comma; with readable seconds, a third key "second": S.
{"hour": 13, "minute": 20}
